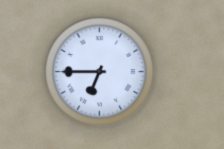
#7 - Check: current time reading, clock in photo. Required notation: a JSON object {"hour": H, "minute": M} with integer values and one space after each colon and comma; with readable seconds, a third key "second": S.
{"hour": 6, "minute": 45}
